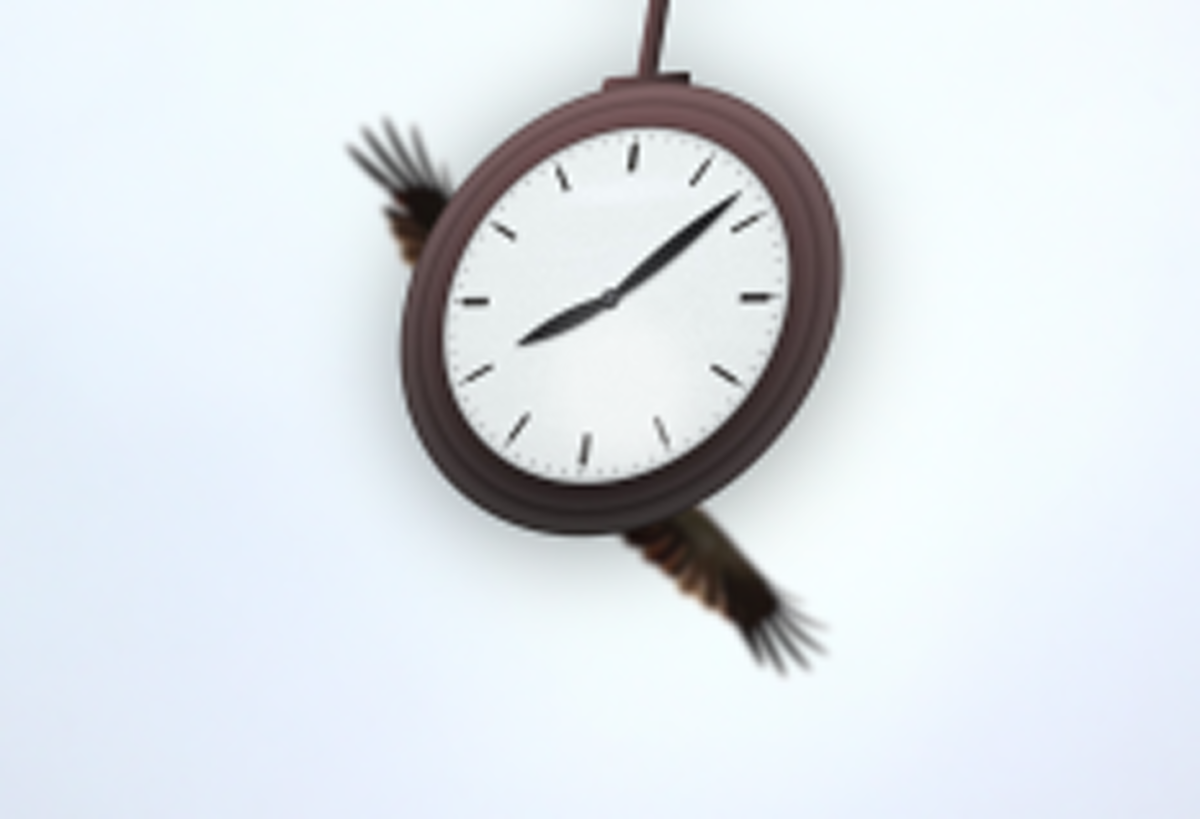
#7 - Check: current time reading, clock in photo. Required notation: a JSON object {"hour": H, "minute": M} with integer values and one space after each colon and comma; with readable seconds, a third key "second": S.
{"hour": 8, "minute": 8}
